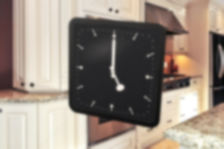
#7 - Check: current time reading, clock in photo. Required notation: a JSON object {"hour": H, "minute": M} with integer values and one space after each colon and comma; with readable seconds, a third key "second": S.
{"hour": 5, "minute": 0}
